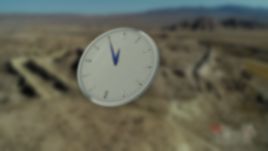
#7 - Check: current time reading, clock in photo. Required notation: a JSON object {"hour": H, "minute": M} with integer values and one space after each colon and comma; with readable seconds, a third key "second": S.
{"hour": 11, "minute": 55}
